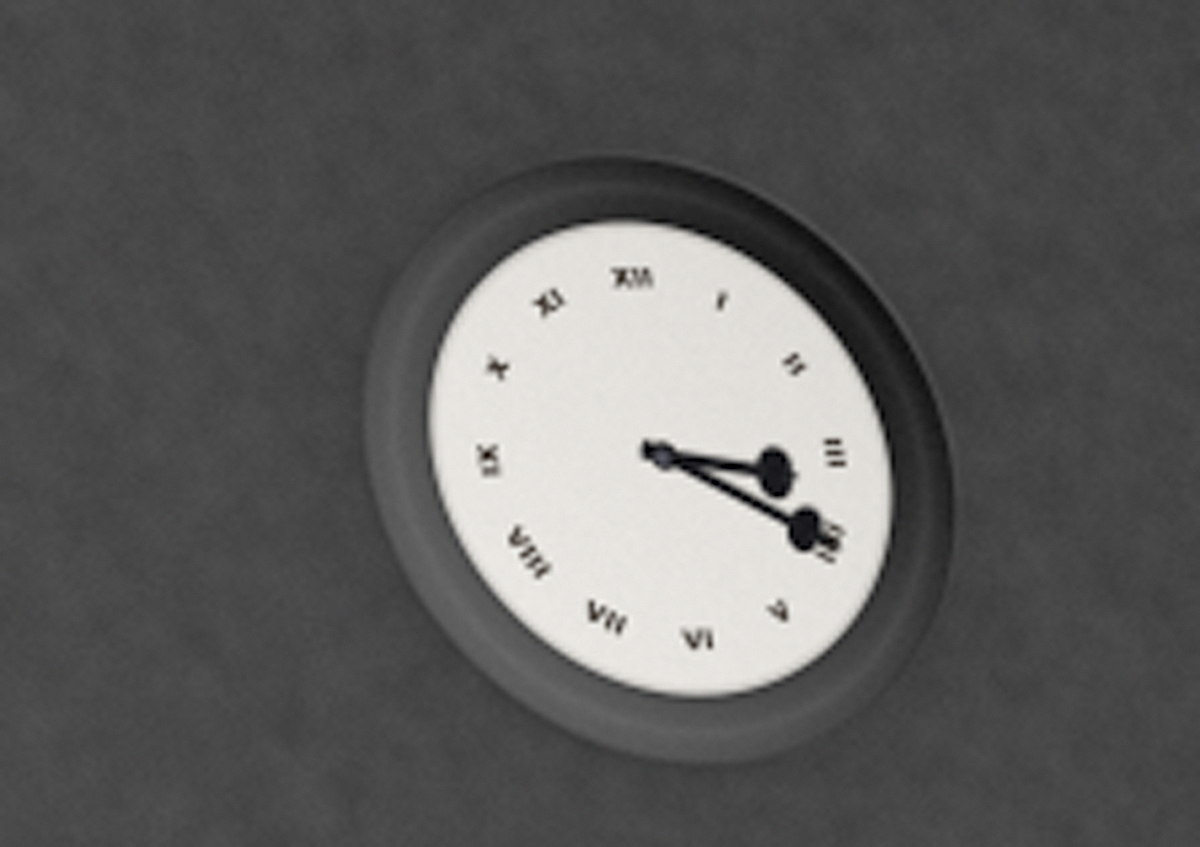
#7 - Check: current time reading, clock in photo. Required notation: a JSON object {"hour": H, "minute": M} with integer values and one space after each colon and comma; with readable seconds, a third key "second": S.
{"hour": 3, "minute": 20}
